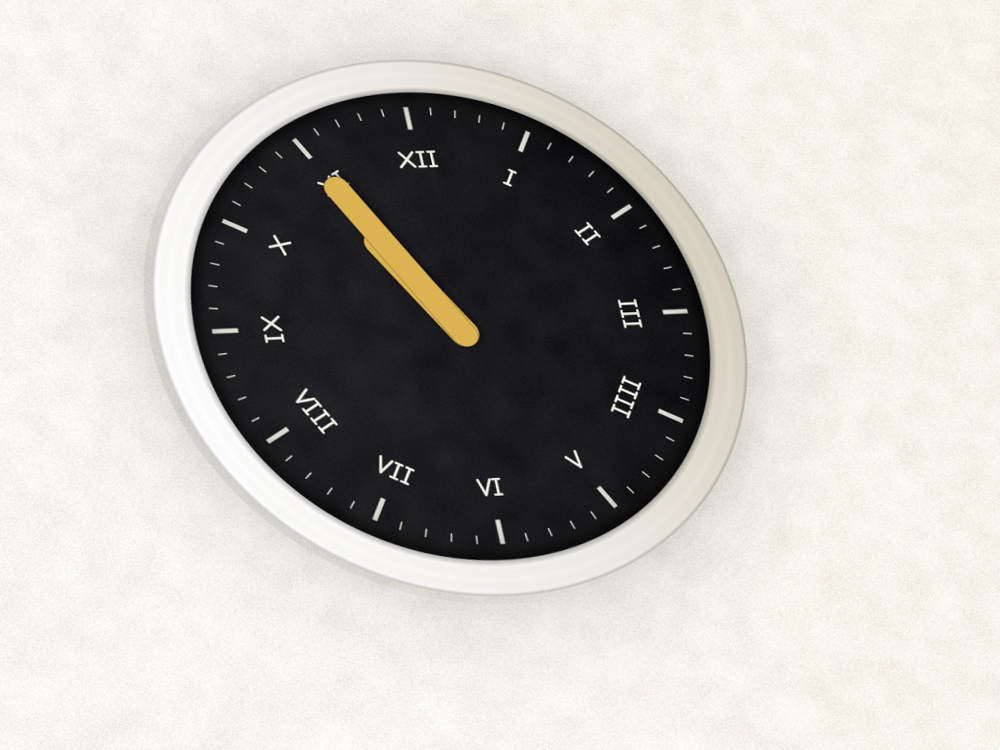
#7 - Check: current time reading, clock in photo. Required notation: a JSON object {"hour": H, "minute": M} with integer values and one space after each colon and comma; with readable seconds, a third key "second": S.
{"hour": 10, "minute": 55}
